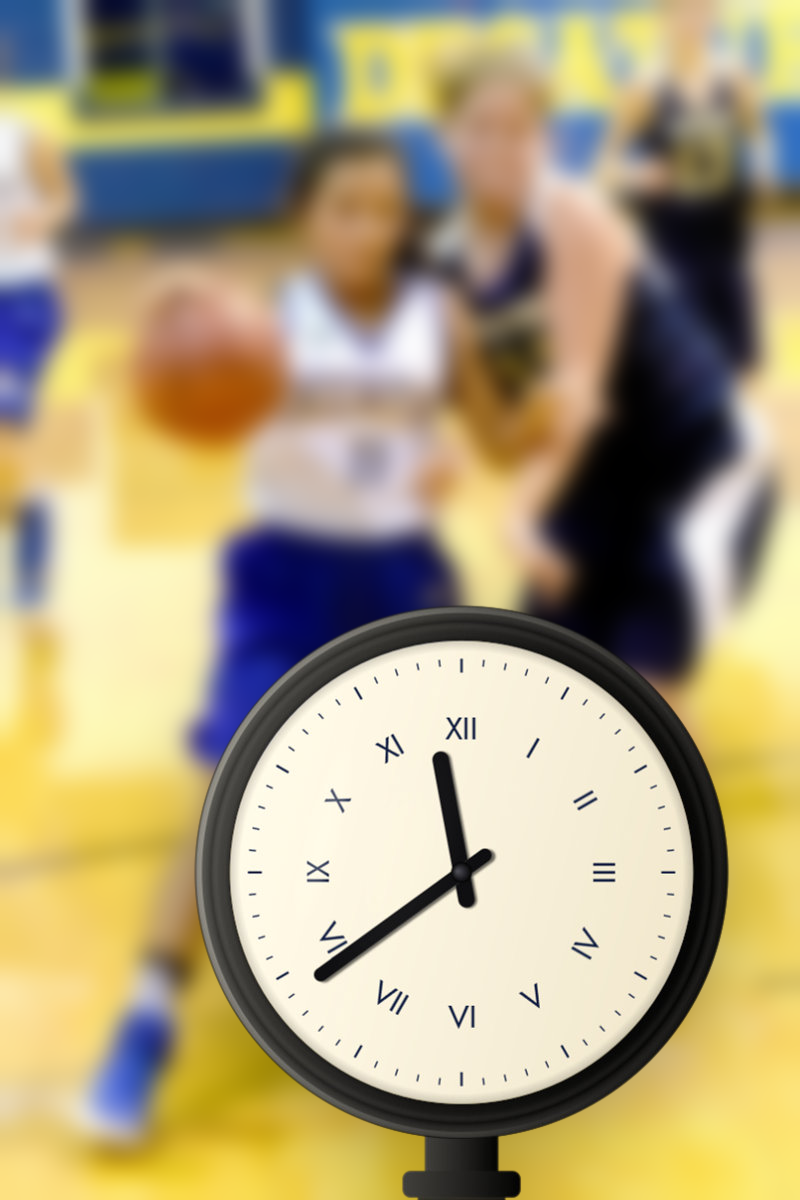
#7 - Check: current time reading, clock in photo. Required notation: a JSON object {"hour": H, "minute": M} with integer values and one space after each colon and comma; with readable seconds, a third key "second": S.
{"hour": 11, "minute": 39}
